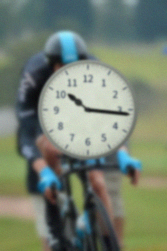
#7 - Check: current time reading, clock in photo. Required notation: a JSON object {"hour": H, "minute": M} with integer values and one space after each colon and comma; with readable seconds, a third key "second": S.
{"hour": 10, "minute": 16}
